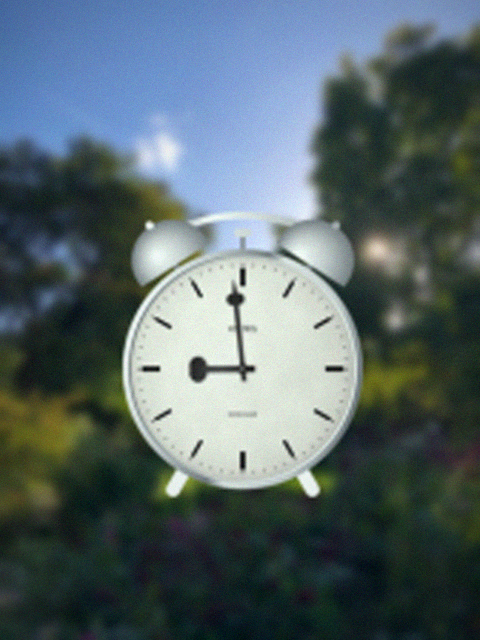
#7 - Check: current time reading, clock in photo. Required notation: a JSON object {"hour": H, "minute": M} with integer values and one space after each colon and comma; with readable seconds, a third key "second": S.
{"hour": 8, "minute": 59}
